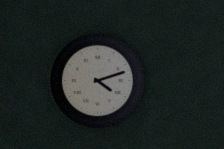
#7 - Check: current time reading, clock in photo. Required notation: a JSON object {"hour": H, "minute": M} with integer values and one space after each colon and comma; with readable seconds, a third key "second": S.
{"hour": 4, "minute": 12}
